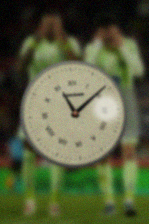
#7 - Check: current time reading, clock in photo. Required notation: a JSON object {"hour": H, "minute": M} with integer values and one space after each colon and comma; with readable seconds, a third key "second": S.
{"hour": 11, "minute": 9}
